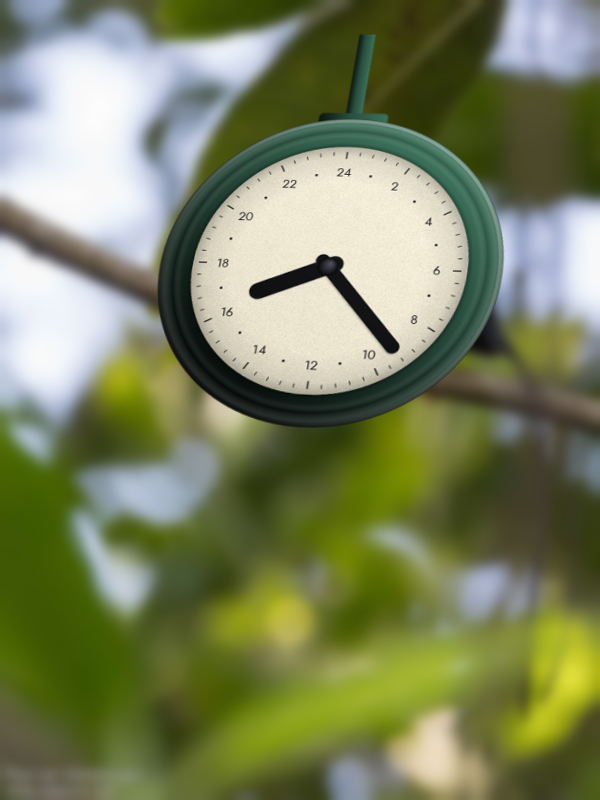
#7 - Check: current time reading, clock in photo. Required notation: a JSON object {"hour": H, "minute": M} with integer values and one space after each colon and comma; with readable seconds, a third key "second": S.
{"hour": 16, "minute": 23}
